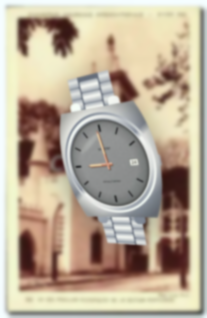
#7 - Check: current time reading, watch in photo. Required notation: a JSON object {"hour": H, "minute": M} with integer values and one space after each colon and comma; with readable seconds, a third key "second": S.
{"hour": 8, "minute": 59}
